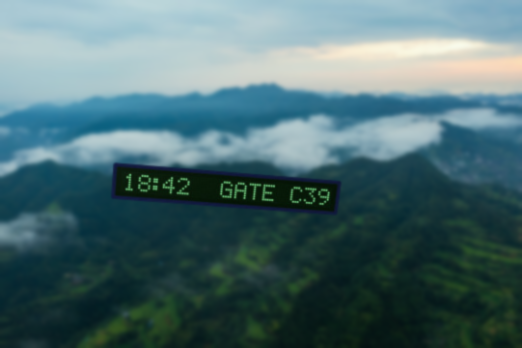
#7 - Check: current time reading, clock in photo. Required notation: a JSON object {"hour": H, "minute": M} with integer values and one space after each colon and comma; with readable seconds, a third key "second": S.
{"hour": 18, "minute": 42}
